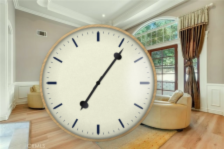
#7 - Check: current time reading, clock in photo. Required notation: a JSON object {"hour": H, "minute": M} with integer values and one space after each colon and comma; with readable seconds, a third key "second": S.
{"hour": 7, "minute": 6}
